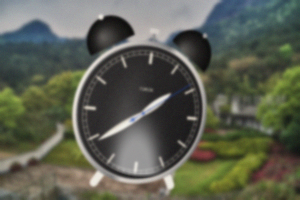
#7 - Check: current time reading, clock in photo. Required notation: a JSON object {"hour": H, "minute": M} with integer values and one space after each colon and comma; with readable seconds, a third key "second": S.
{"hour": 1, "minute": 39, "second": 9}
